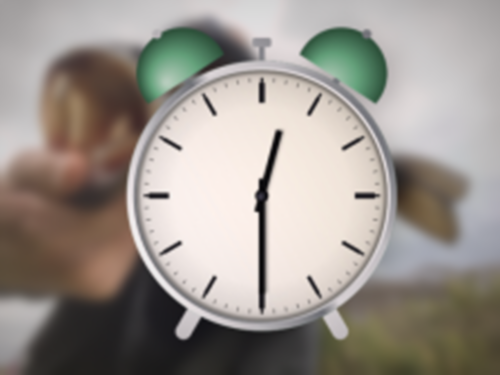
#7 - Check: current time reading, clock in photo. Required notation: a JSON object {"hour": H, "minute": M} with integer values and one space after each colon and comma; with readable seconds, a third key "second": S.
{"hour": 12, "minute": 30}
